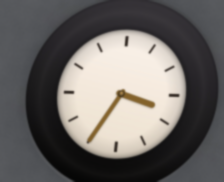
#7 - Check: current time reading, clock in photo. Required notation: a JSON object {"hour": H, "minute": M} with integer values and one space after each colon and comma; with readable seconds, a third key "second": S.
{"hour": 3, "minute": 35}
